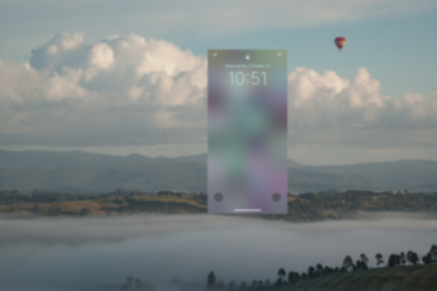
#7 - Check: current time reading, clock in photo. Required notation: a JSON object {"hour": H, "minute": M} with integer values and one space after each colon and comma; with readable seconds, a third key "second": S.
{"hour": 10, "minute": 51}
